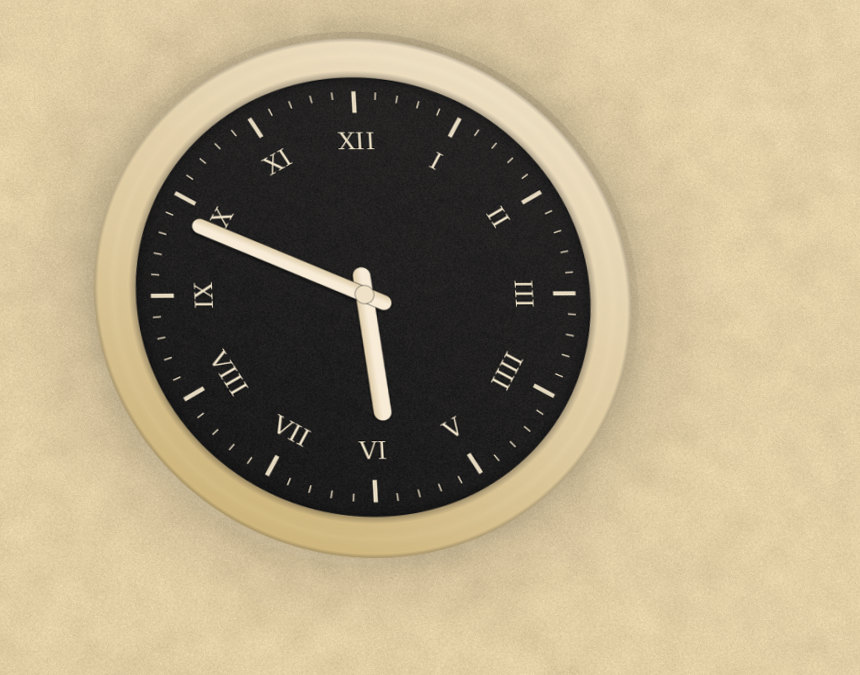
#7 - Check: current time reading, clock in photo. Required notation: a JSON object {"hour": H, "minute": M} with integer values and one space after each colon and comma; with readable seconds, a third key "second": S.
{"hour": 5, "minute": 49}
